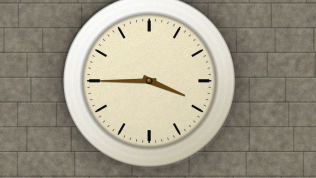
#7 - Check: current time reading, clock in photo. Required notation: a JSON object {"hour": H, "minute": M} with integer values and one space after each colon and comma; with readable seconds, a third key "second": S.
{"hour": 3, "minute": 45}
